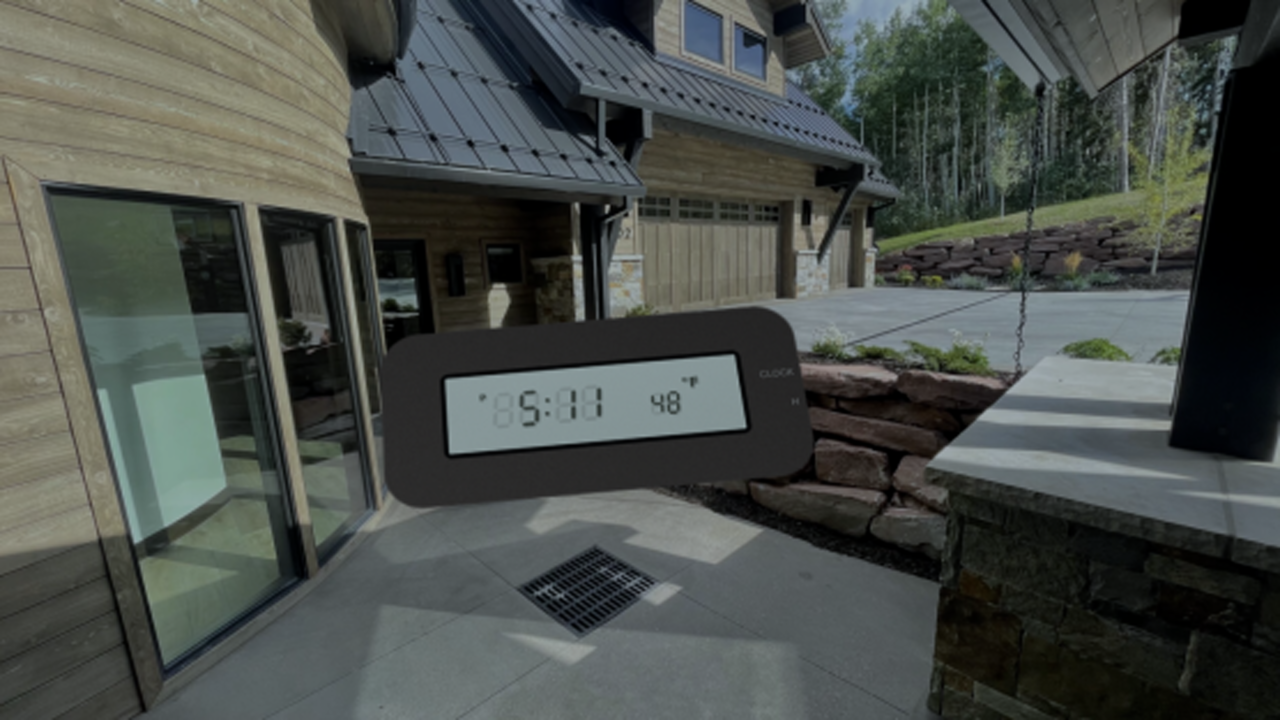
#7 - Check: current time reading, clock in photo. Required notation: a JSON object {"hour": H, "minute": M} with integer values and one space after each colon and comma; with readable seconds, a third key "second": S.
{"hour": 5, "minute": 11}
